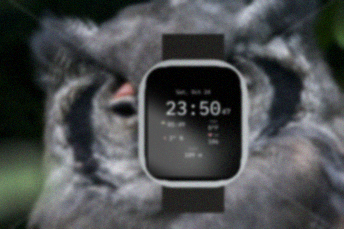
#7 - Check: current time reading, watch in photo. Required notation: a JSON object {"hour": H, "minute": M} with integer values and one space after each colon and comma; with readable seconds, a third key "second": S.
{"hour": 23, "minute": 50}
